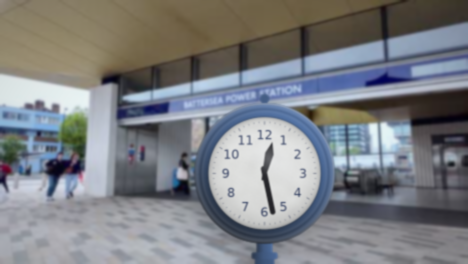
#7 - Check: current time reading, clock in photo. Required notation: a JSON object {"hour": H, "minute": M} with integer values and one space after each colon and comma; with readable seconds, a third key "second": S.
{"hour": 12, "minute": 28}
